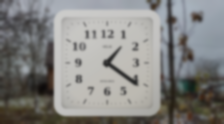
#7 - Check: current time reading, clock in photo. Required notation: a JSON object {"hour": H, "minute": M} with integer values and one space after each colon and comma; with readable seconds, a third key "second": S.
{"hour": 1, "minute": 21}
